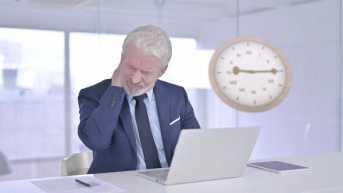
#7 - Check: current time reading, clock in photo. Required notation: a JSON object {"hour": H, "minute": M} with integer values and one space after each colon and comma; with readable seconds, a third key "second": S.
{"hour": 9, "minute": 15}
